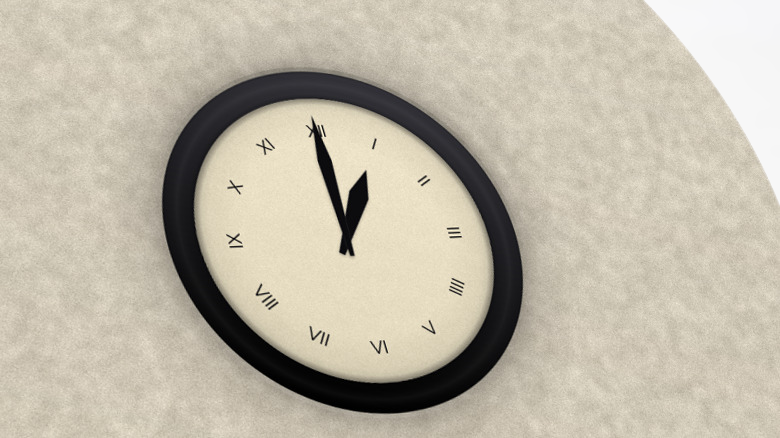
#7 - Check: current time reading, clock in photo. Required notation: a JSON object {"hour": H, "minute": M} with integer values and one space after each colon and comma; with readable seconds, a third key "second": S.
{"hour": 1, "minute": 0}
